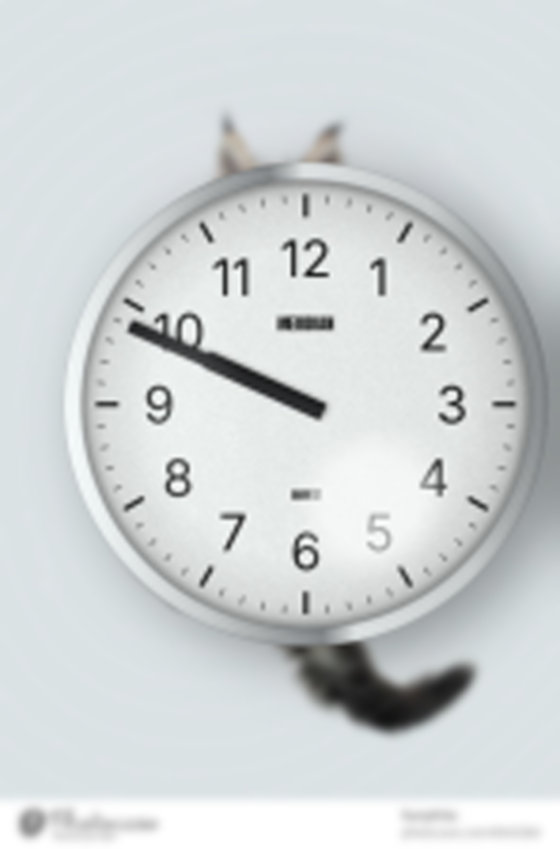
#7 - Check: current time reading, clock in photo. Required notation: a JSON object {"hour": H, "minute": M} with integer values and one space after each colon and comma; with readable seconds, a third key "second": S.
{"hour": 9, "minute": 49}
